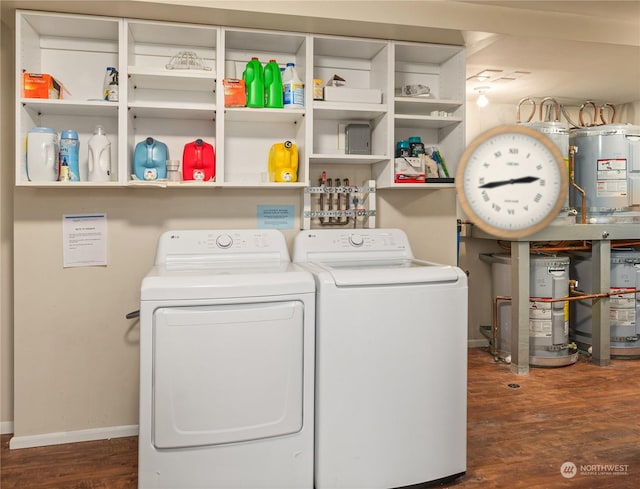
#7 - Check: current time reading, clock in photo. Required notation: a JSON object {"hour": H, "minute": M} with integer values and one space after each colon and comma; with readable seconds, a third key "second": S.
{"hour": 2, "minute": 43}
